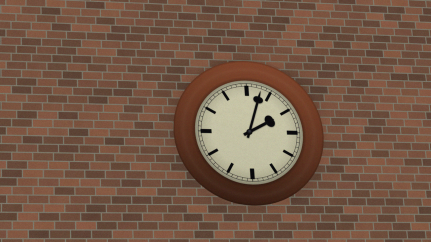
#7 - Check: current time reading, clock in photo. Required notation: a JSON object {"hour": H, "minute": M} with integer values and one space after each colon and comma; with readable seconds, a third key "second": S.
{"hour": 2, "minute": 3}
